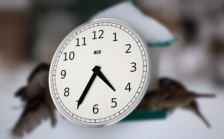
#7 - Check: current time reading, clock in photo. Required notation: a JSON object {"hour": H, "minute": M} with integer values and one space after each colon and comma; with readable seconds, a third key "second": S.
{"hour": 4, "minute": 35}
